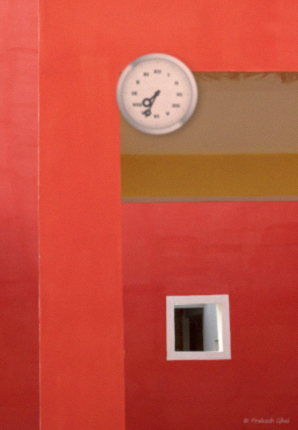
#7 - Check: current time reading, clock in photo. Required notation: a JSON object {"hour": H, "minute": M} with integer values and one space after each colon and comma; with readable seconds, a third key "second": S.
{"hour": 7, "minute": 34}
